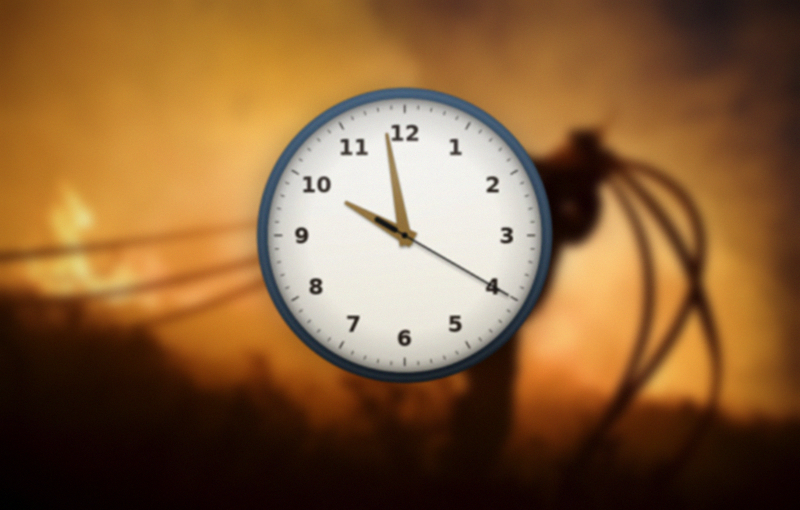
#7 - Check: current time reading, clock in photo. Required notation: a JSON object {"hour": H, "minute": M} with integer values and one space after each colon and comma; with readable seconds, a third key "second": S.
{"hour": 9, "minute": 58, "second": 20}
